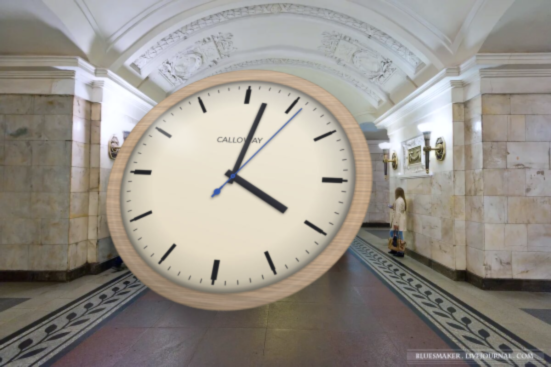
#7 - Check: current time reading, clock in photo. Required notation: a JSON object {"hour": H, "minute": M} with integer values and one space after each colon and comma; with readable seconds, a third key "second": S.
{"hour": 4, "minute": 2, "second": 6}
